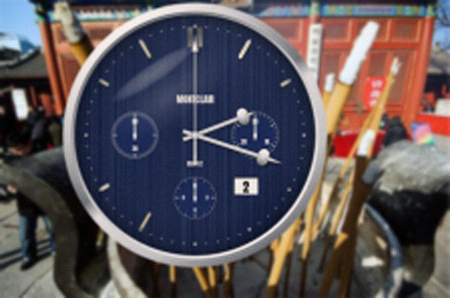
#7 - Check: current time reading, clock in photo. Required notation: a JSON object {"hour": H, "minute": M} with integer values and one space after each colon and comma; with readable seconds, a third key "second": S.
{"hour": 2, "minute": 18}
